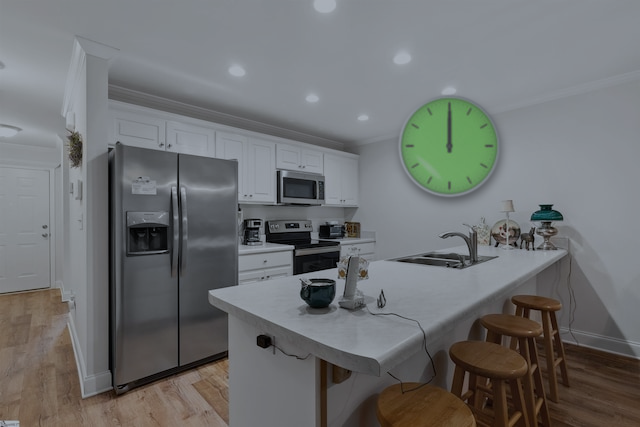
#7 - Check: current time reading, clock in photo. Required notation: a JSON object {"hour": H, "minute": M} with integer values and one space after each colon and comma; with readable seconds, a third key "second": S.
{"hour": 12, "minute": 0}
